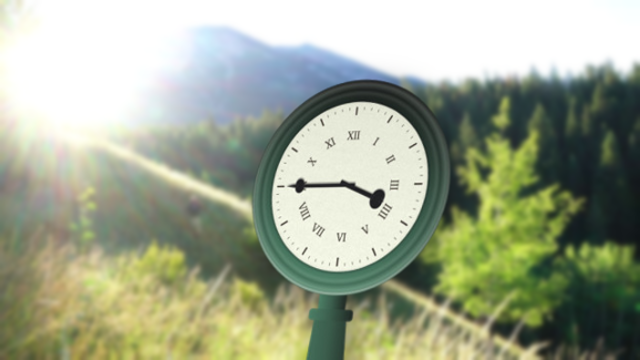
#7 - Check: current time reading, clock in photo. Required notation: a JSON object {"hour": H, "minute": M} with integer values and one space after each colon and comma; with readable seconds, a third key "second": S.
{"hour": 3, "minute": 45}
